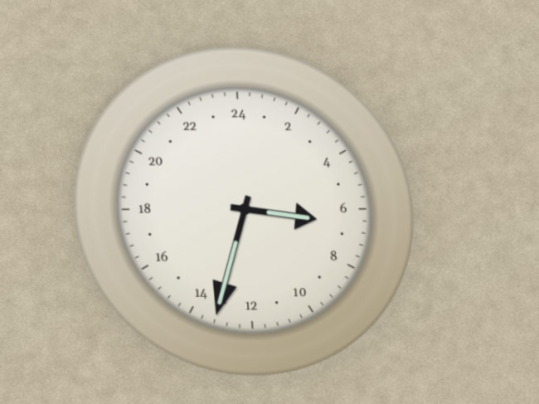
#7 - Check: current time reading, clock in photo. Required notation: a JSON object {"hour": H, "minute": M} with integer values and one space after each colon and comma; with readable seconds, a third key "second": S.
{"hour": 6, "minute": 33}
